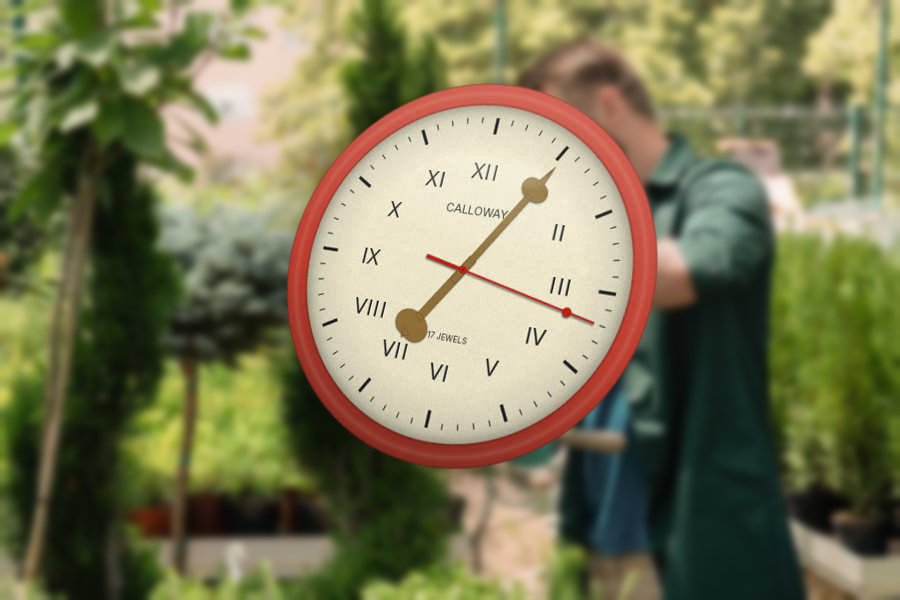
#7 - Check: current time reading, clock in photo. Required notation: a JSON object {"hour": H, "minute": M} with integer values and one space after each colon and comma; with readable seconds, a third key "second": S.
{"hour": 7, "minute": 5, "second": 17}
